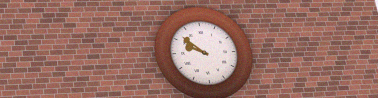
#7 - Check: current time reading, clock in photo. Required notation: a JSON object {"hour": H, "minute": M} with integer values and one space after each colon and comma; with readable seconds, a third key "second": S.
{"hour": 9, "minute": 52}
